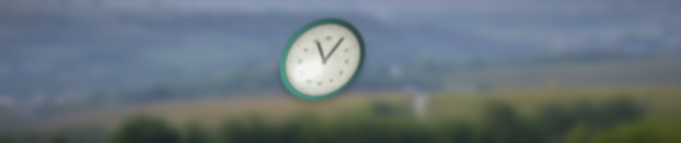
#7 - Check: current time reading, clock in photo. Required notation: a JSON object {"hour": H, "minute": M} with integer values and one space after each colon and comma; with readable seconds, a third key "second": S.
{"hour": 11, "minute": 5}
